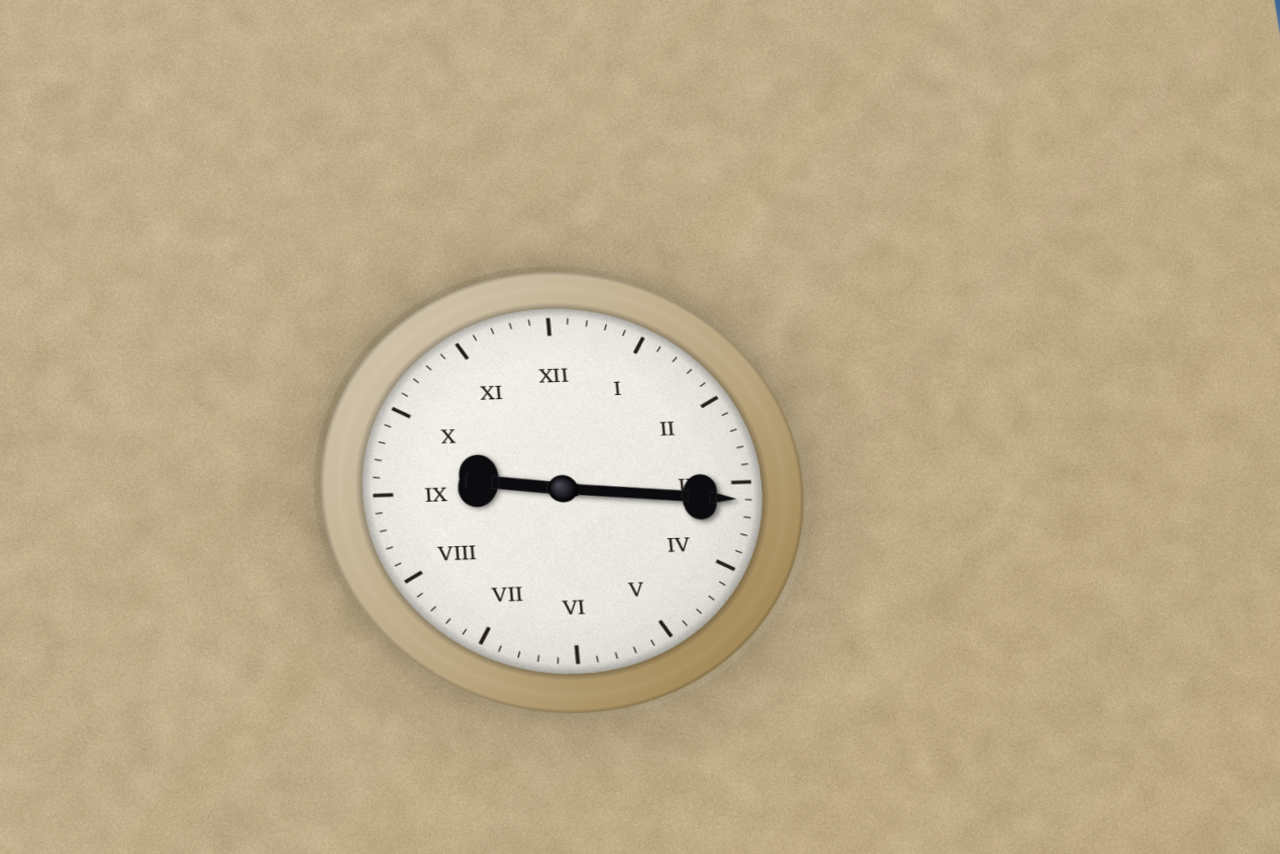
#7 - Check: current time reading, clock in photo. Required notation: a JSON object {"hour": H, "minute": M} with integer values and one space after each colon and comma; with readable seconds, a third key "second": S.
{"hour": 9, "minute": 16}
